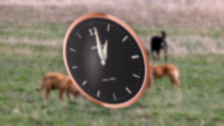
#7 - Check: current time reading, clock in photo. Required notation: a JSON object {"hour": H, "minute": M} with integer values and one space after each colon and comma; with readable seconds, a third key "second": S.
{"hour": 1, "minute": 1}
